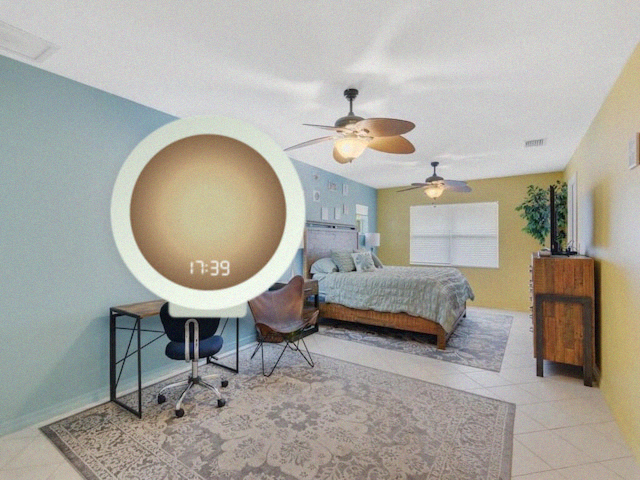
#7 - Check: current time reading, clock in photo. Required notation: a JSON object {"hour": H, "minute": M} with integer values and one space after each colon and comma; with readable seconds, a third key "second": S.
{"hour": 17, "minute": 39}
